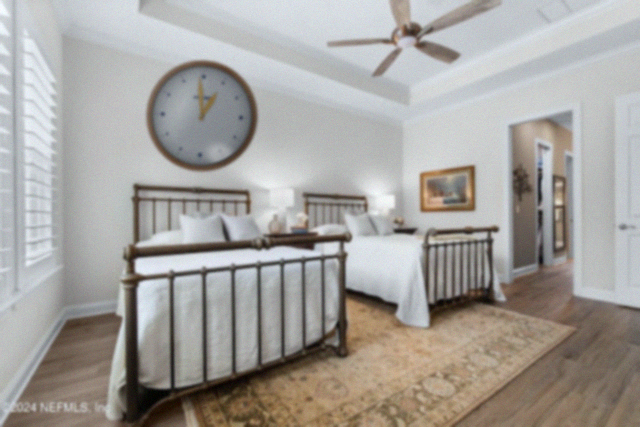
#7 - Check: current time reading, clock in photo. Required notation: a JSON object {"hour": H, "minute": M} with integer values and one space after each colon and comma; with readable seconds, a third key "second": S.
{"hour": 12, "minute": 59}
